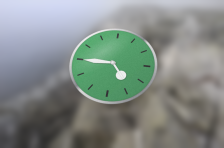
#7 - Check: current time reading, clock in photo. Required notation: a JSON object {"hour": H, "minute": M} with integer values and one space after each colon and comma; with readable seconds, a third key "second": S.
{"hour": 4, "minute": 45}
